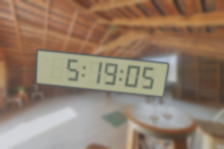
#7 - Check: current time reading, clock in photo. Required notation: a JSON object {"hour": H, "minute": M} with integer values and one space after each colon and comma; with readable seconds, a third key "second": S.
{"hour": 5, "minute": 19, "second": 5}
